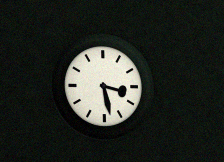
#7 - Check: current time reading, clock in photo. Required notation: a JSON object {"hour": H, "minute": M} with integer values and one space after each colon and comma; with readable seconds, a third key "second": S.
{"hour": 3, "minute": 28}
